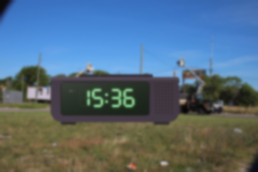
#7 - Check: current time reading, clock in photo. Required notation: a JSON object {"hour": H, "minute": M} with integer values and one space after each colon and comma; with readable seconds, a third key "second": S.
{"hour": 15, "minute": 36}
